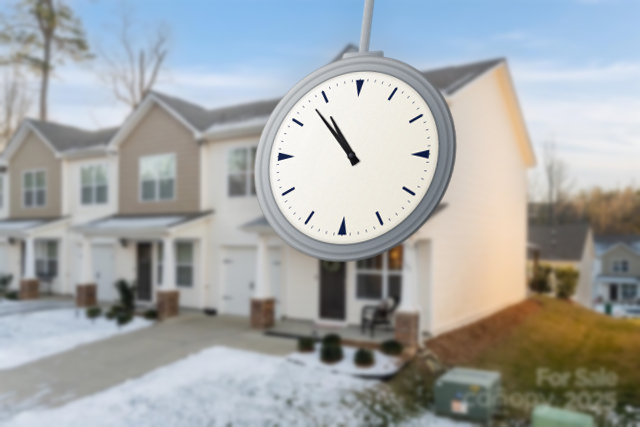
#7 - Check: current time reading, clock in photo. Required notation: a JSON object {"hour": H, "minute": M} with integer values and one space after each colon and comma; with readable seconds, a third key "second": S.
{"hour": 10, "minute": 53}
